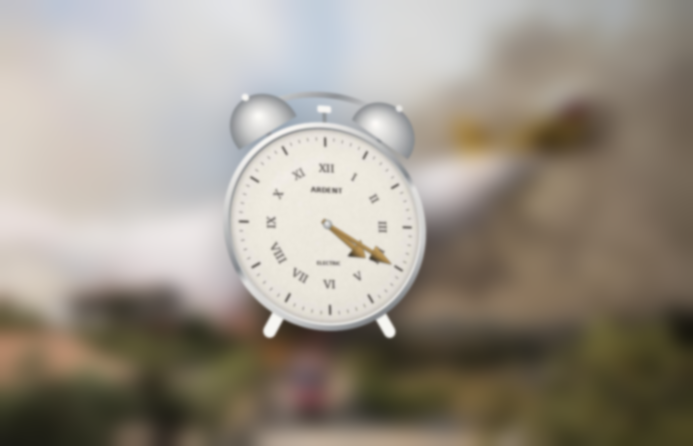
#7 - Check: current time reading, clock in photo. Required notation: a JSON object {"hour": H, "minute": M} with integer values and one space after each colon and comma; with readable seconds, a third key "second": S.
{"hour": 4, "minute": 20}
